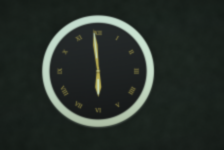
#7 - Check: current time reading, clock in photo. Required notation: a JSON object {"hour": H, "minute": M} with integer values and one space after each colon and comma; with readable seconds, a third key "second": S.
{"hour": 5, "minute": 59}
